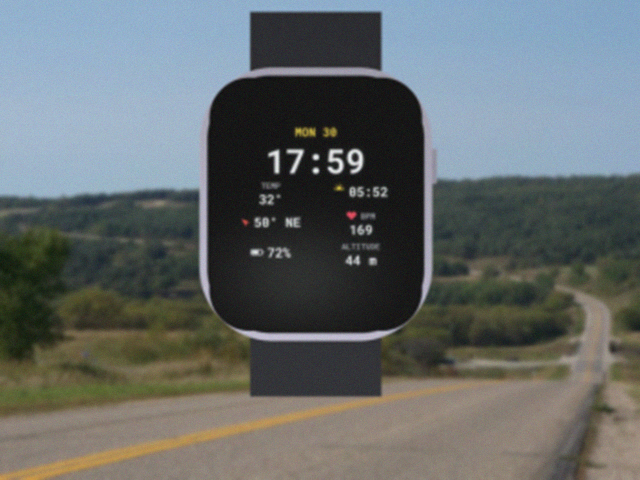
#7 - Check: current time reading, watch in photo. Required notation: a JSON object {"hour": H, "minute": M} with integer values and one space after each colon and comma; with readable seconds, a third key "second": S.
{"hour": 17, "minute": 59}
